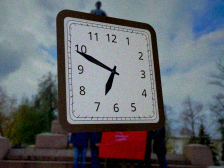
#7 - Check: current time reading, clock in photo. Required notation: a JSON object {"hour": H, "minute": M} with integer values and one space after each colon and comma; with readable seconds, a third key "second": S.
{"hour": 6, "minute": 49}
